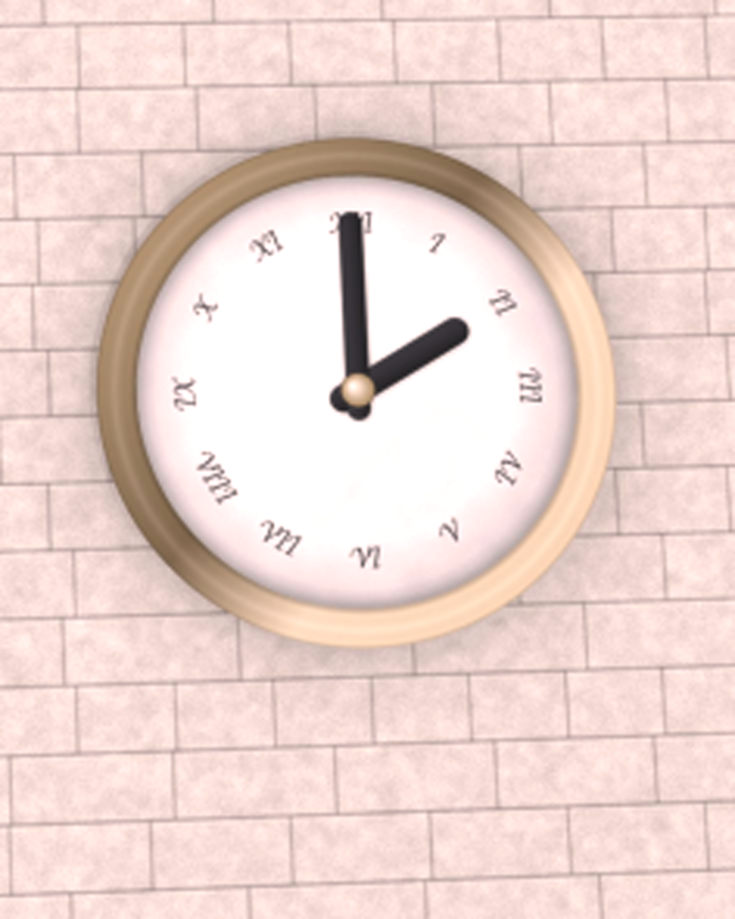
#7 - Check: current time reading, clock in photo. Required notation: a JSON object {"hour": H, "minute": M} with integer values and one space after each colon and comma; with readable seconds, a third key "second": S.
{"hour": 2, "minute": 0}
